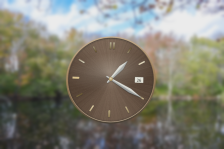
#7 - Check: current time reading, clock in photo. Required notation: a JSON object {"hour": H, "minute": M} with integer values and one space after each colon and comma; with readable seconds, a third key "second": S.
{"hour": 1, "minute": 20}
